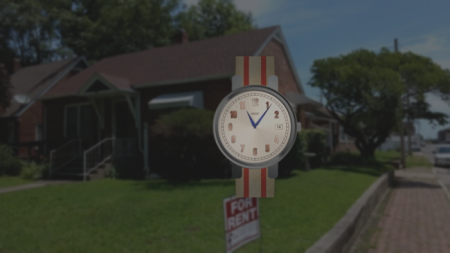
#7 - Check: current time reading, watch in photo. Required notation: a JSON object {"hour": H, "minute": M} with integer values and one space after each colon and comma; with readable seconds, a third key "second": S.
{"hour": 11, "minute": 6}
